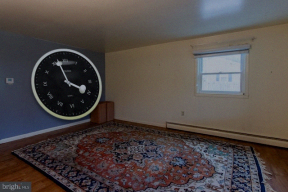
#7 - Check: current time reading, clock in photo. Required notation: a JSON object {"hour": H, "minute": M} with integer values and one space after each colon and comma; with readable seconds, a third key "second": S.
{"hour": 3, "minute": 57}
